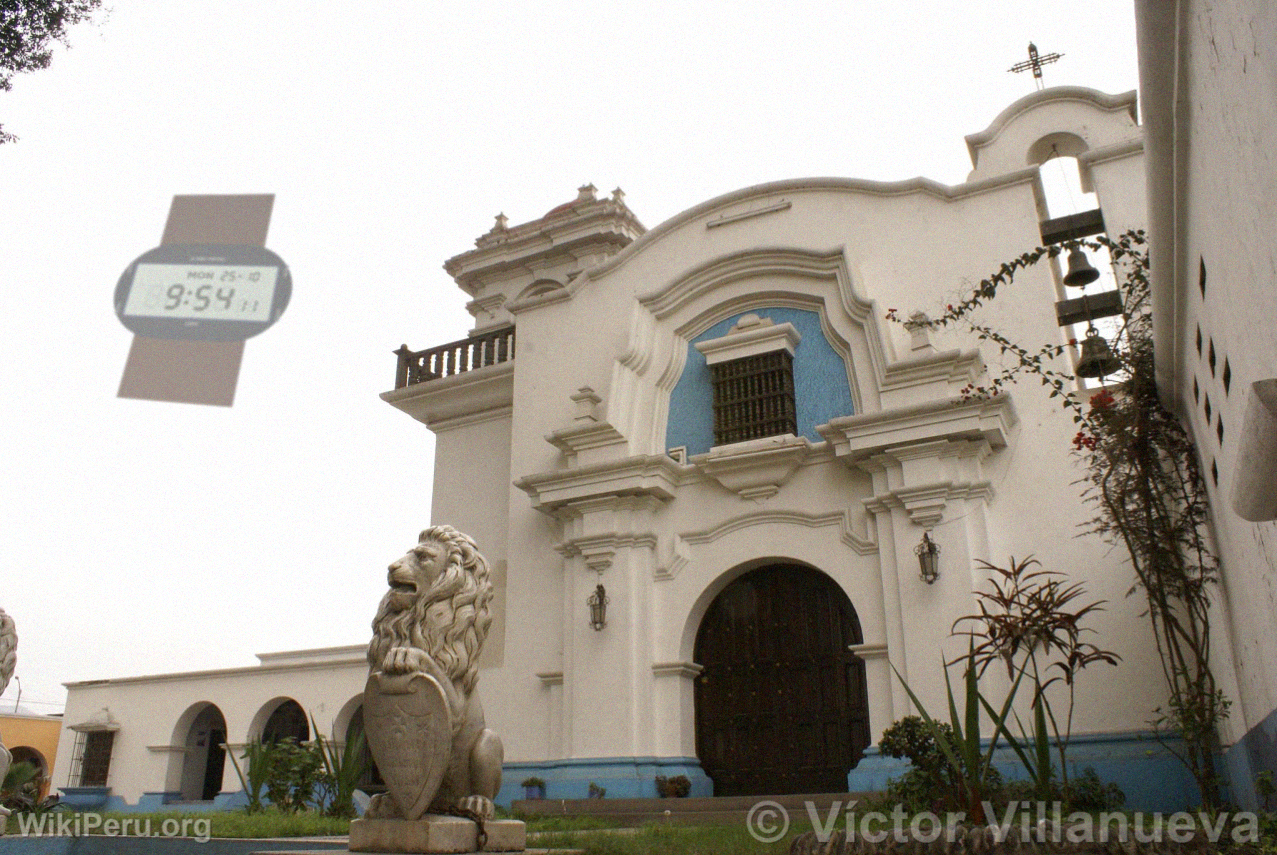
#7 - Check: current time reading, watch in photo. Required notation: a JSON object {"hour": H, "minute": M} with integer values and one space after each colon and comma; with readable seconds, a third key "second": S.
{"hour": 9, "minute": 54, "second": 11}
